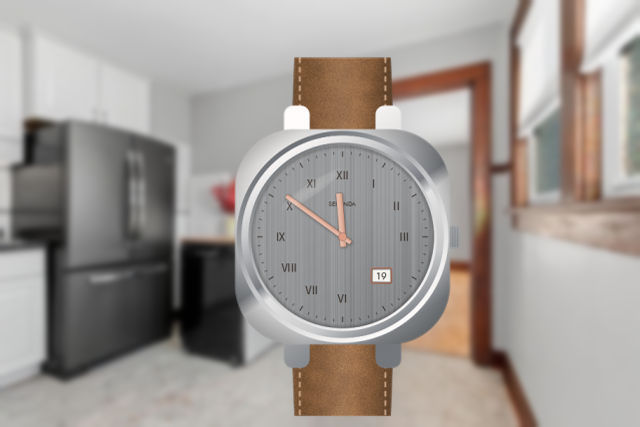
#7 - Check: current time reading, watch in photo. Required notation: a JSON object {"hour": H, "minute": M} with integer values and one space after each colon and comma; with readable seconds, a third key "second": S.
{"hour": 11, "minute": 51}
